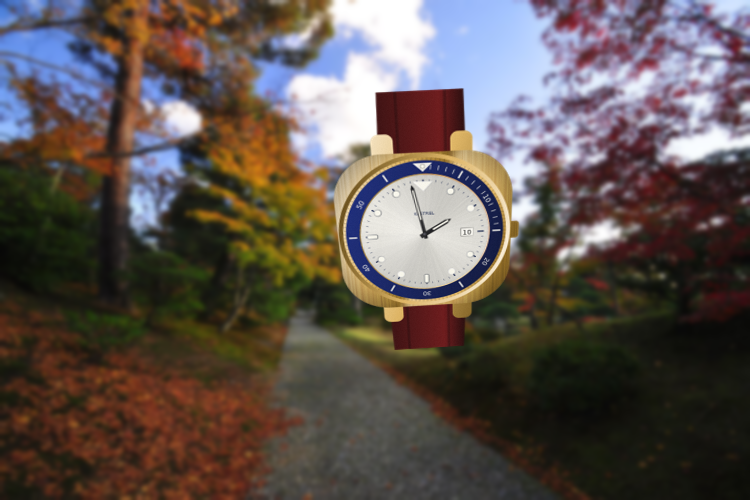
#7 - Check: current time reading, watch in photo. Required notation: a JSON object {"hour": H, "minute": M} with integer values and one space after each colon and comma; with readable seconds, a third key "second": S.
{"hour": 1, "minute": 58}
